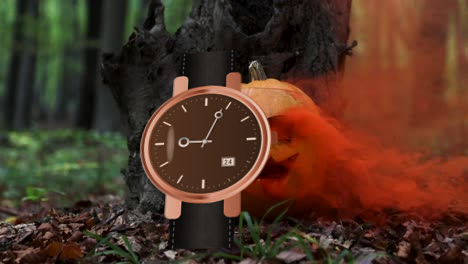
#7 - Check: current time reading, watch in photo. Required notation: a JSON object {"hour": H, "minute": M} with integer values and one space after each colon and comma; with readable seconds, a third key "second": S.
{"hour": 9, "minute": 4}
